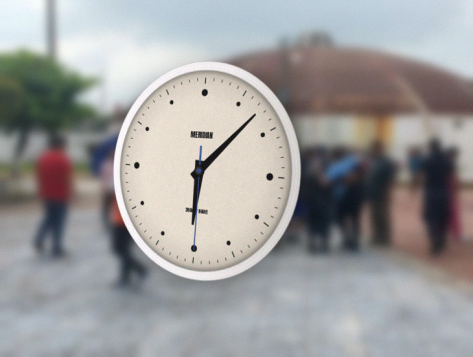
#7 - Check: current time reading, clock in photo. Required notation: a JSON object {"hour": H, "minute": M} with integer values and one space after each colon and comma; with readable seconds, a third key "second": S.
{"hour": 6, "minute": 7, "second": 30}
